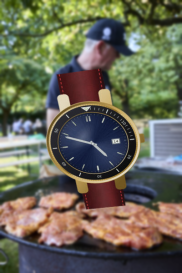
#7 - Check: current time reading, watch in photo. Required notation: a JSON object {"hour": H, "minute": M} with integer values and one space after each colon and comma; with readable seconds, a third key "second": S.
{"hour": 4, "minute": 49}
